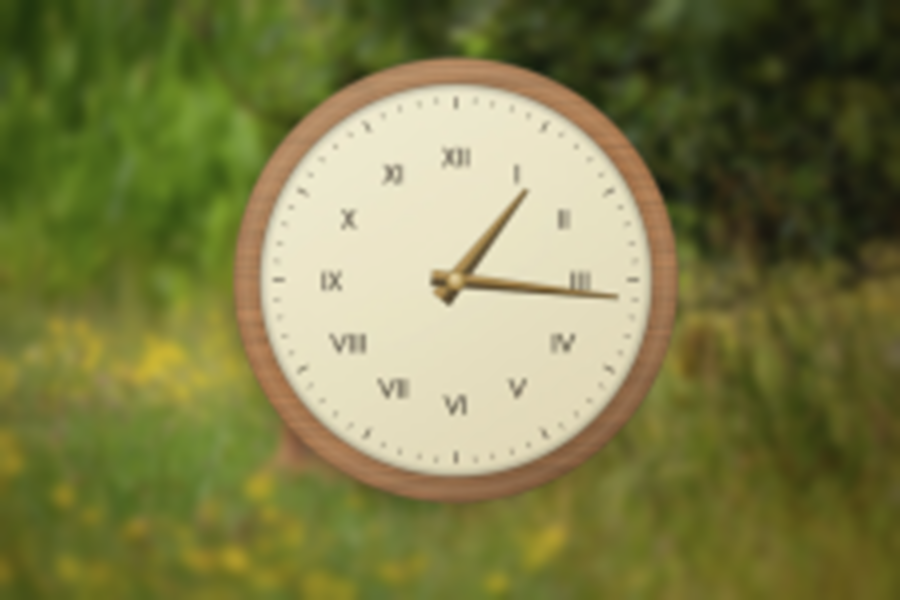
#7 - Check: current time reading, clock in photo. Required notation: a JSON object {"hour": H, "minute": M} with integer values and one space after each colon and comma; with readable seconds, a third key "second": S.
{"hour": 1, "minute": 16}
